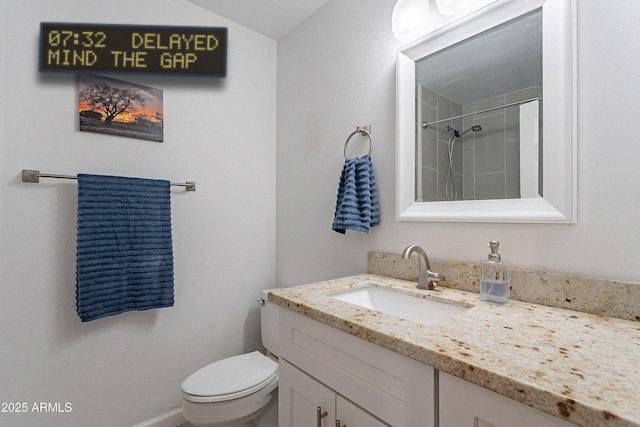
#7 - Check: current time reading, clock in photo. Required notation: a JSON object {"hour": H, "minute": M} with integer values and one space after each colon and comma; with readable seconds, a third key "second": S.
{"hour": 7, "minute": 32}
